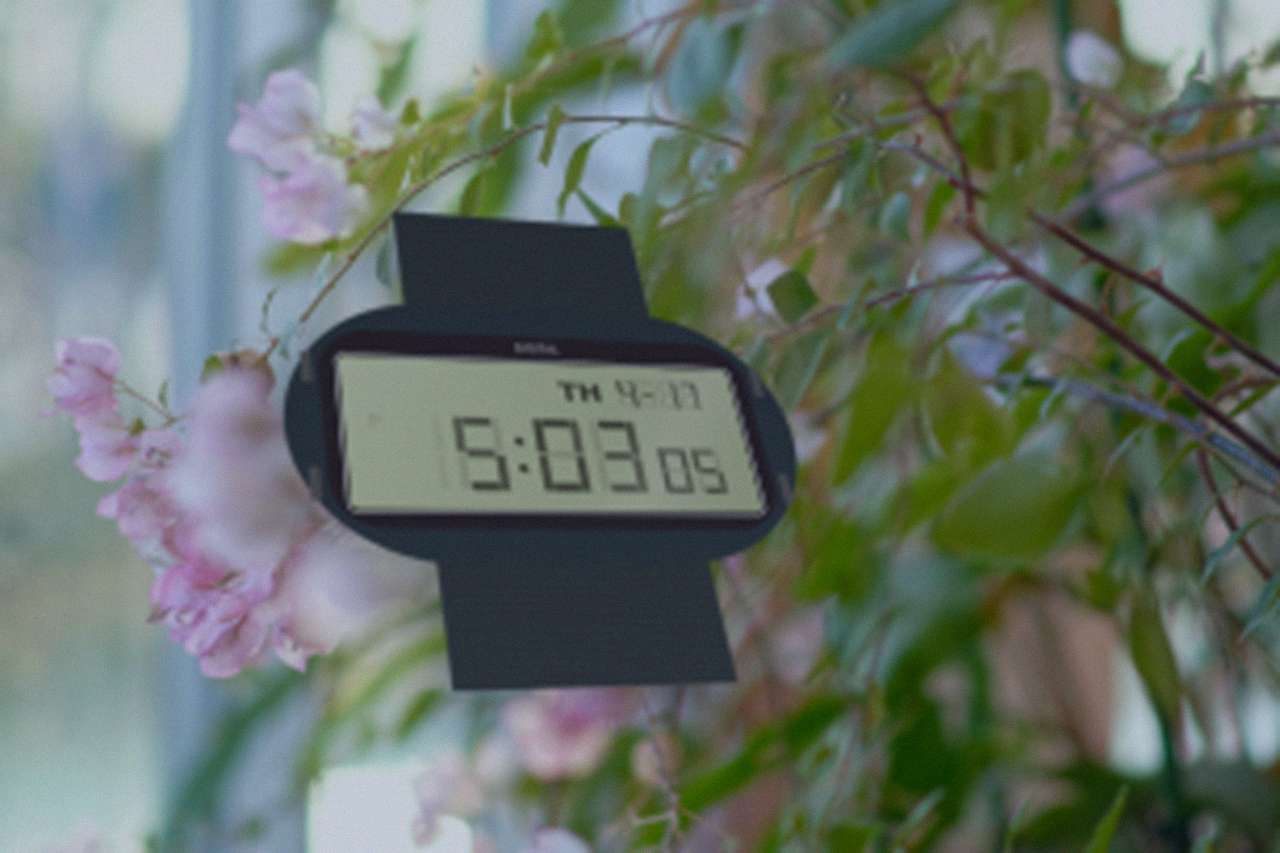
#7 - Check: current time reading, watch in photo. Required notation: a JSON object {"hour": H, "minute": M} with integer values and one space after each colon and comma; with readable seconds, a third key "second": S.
{"hour": 5, "minute": 3, "second": 5}
